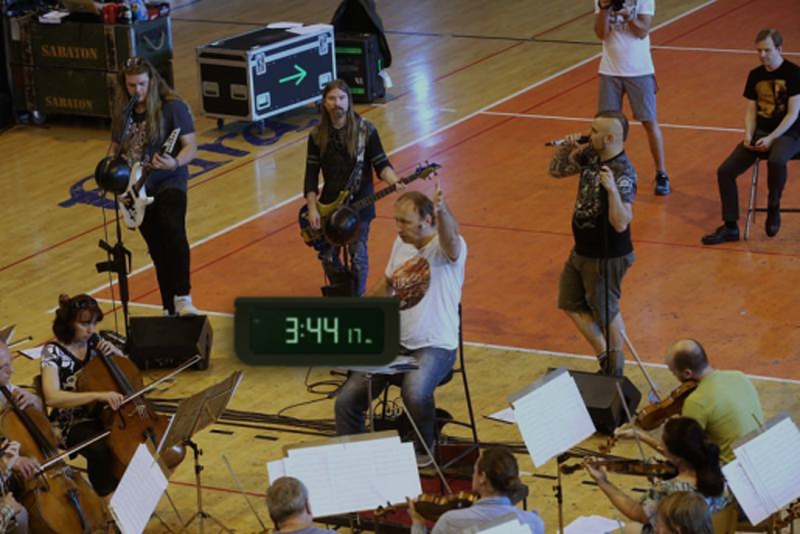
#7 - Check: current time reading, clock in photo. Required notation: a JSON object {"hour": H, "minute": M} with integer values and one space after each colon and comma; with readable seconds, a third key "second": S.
{"hour": 3, "minute": 44, "second": 17}
